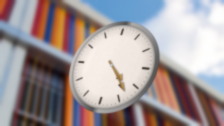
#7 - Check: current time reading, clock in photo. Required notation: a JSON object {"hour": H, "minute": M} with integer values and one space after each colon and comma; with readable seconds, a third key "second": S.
{"hour": 4, "minute": 23}
